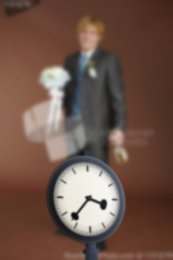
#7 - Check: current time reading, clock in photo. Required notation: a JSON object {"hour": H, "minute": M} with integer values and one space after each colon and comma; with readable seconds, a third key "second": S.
{"hour": 3, "minute": 37}
